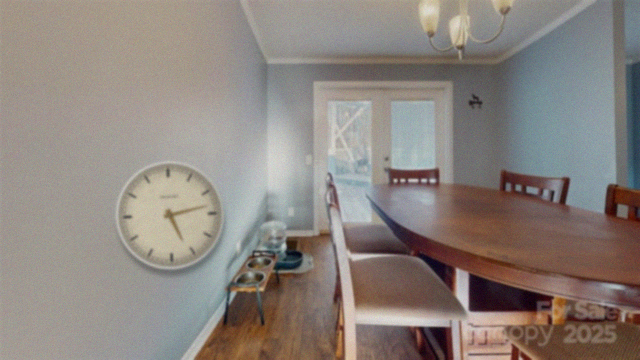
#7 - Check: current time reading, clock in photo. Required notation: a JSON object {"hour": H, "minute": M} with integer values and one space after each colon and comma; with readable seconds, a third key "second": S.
{"hour": 5, "minute": 13}
